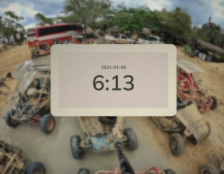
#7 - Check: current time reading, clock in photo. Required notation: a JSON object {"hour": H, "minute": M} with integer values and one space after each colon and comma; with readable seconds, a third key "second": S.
{"hour": 6, "minute": 13}
